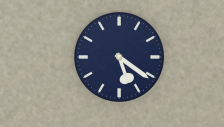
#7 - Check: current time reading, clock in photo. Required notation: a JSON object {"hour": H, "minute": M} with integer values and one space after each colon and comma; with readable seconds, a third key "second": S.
{"hour": 5, "minute": 21}
